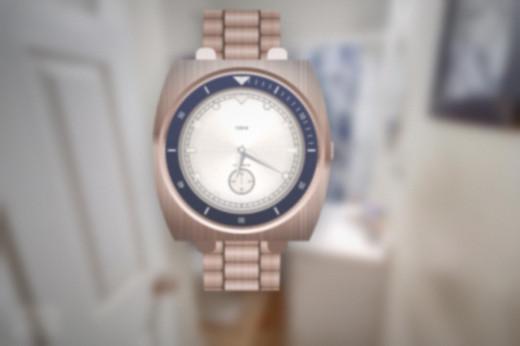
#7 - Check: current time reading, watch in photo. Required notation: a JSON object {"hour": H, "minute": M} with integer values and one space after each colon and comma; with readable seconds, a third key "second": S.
{"hour": 6, "minute": 20}
